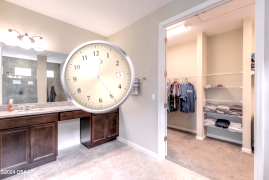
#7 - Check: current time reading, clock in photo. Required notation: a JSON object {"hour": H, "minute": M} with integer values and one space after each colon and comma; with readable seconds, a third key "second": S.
{"hour": 12, "minute": 25}
